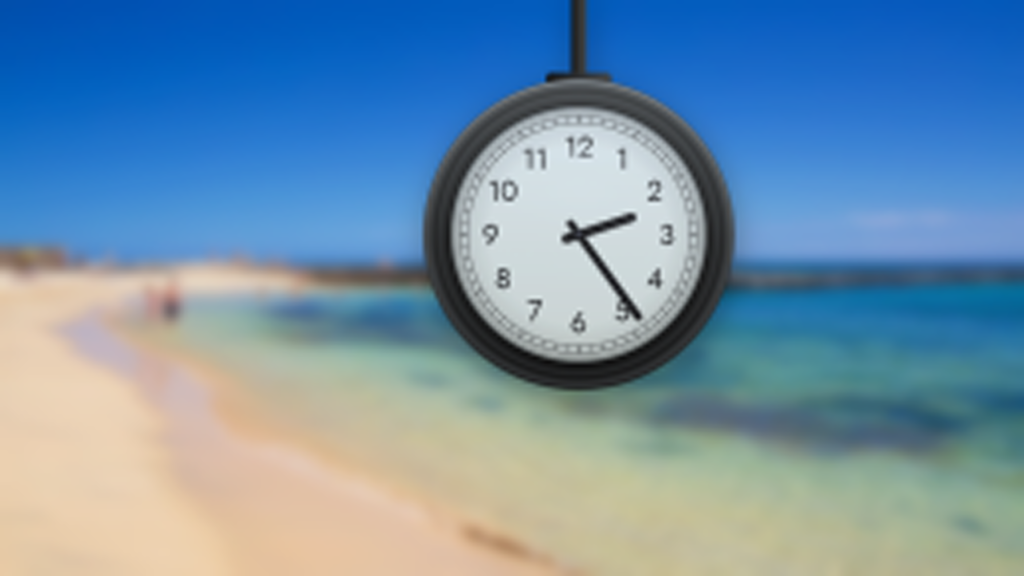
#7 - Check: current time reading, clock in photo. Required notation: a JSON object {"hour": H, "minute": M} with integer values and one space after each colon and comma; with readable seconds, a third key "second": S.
{"hour": 2, "minute": 24}
